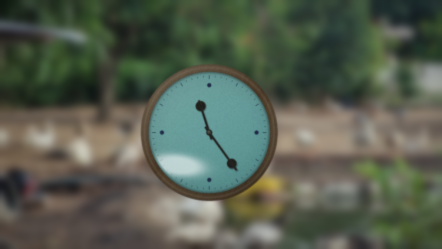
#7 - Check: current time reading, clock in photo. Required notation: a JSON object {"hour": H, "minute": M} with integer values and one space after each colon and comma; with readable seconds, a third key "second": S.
{"hour": 11, "minute": 24}
